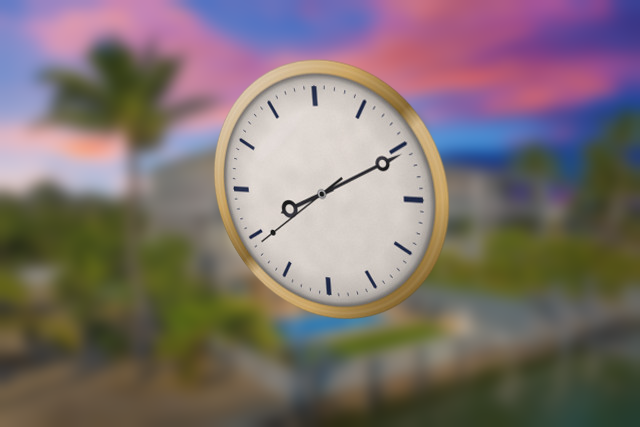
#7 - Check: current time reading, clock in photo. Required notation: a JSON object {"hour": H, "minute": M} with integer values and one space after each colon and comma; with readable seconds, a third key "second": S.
{"hour": 8, "minute": 10, "second": 39}
